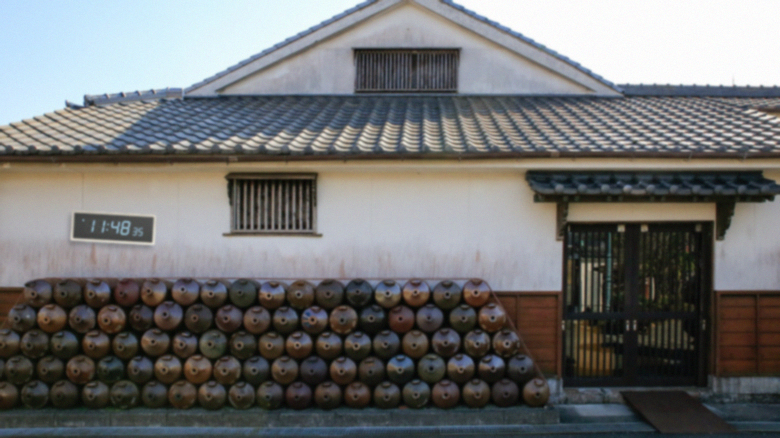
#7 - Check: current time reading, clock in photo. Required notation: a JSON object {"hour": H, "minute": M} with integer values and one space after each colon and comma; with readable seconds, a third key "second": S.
{"hour": 11, "minute": 48}
